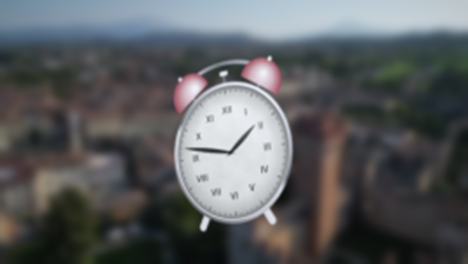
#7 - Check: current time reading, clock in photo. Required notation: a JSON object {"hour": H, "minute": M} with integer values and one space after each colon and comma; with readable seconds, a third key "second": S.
{"hour": 1, "minute": 47}
